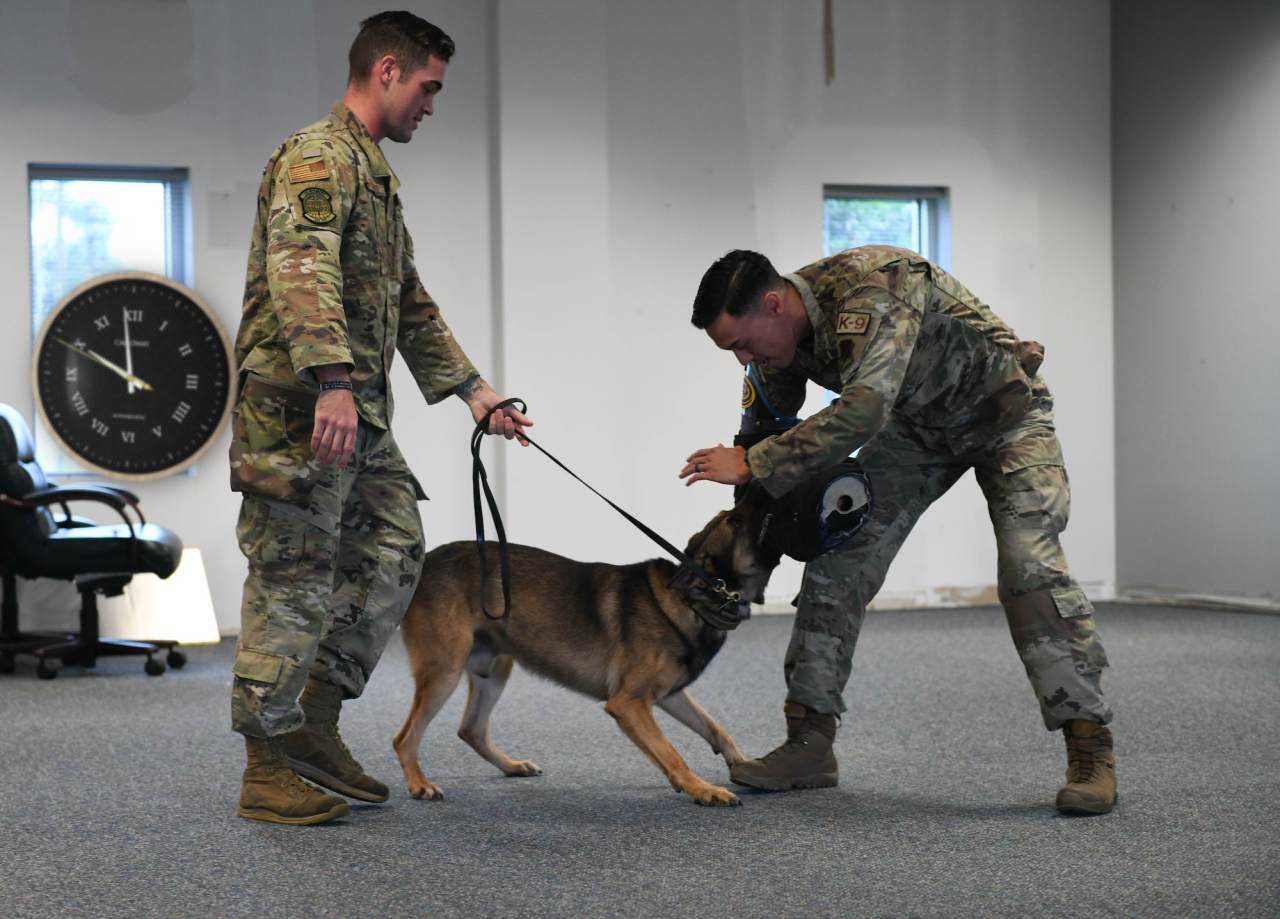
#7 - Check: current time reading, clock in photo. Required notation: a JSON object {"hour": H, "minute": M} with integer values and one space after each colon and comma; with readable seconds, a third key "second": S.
{"hour": 9, "minute": 58, "second": 49}
